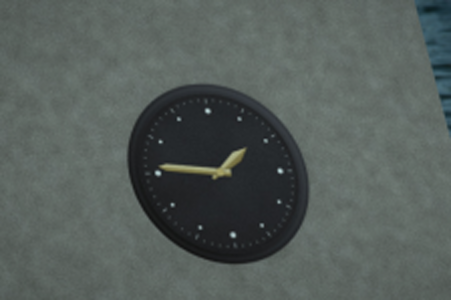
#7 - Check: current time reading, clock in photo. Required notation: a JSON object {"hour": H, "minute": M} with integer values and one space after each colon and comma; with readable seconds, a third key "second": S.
{"hour": 1, "minute": 46}
